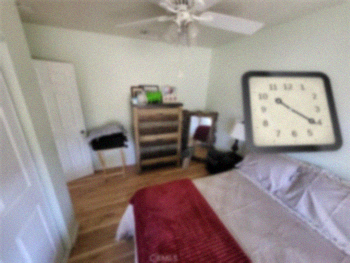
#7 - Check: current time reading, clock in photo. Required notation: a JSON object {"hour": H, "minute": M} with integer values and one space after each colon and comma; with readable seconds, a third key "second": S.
{"hour": 10, "minute": 21}
